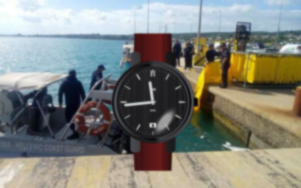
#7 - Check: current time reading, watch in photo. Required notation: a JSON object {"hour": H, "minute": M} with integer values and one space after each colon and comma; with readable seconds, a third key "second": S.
{"hour": 11, "minute": 44}
